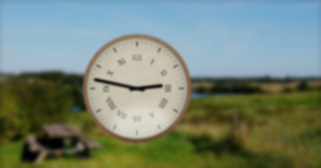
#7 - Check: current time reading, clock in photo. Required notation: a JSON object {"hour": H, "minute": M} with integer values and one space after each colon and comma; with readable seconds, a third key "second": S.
{"hour": 2, "minute": 47}
